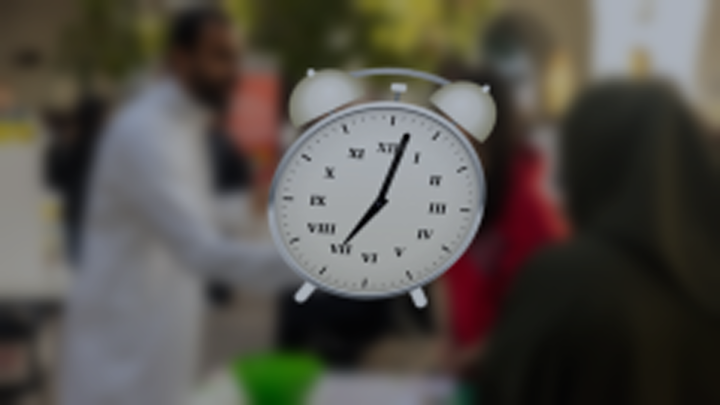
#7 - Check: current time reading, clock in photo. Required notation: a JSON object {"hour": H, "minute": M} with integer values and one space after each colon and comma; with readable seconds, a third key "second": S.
{"hour": 7, "minute": 2}
